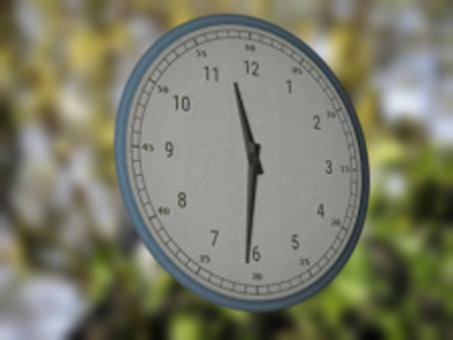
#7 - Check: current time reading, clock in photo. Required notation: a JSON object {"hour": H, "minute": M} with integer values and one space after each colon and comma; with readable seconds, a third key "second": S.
{"hour": 11, "minute": 31}
